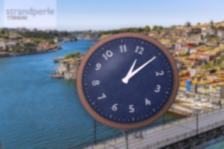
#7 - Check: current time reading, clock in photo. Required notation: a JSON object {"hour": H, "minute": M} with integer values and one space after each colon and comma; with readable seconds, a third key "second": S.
{"hour": 12, "minute": 5}
